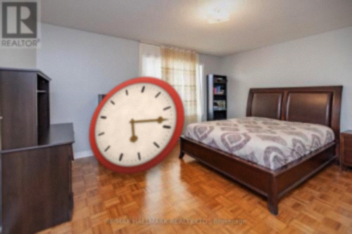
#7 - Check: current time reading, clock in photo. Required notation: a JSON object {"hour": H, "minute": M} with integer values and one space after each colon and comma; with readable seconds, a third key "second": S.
{"hour": 5, "minute": 13}
